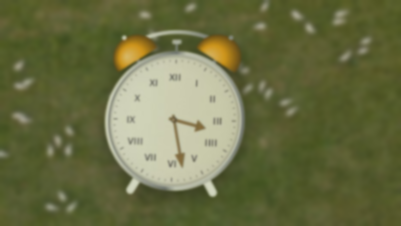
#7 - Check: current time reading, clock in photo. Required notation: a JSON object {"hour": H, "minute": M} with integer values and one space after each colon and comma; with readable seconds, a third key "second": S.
{"hour": 3, "minute": 28}
